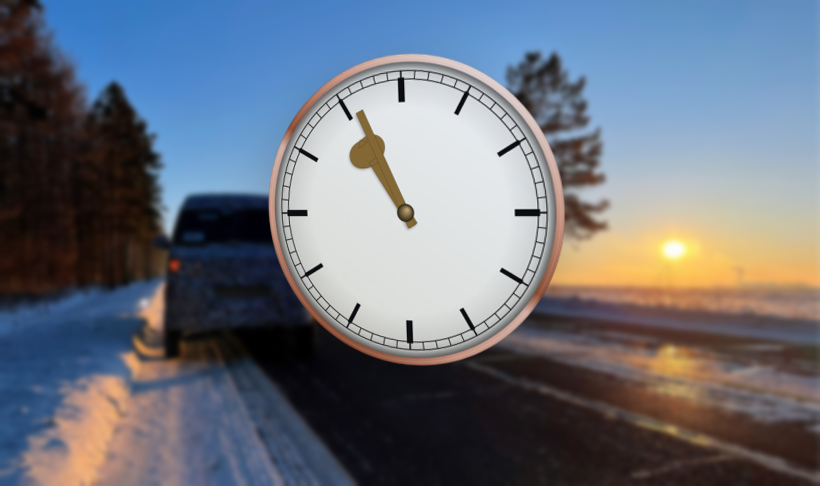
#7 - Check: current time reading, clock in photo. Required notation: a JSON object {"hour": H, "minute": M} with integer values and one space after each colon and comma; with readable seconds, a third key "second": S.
{"hour": 10, "minute": 56}
